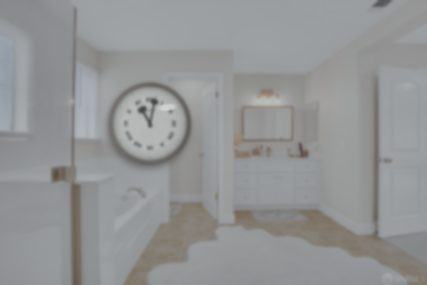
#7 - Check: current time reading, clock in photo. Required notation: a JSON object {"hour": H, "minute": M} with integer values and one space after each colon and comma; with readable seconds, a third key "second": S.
{"hour": 11, "minute": 2}
